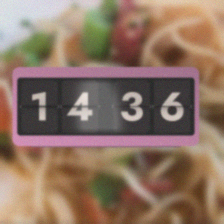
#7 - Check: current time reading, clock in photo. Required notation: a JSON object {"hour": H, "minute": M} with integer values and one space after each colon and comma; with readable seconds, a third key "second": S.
{"hour": 14, "minute": 36}
